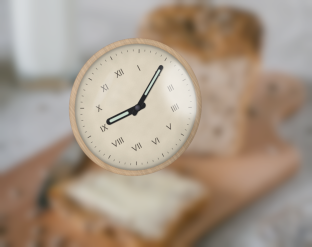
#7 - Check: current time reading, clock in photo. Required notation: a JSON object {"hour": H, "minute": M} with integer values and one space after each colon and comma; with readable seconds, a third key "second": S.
{"hour": 9, "minute": 10}
